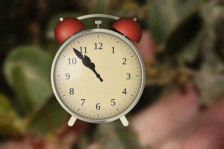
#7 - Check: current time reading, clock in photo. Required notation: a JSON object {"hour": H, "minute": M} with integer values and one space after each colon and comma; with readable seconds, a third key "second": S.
{"hour": 10, "minute": 53}
